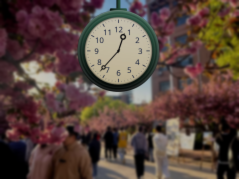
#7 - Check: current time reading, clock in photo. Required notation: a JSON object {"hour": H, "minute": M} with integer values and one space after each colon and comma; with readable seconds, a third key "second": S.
{"hour": 12, "minute": 37}
